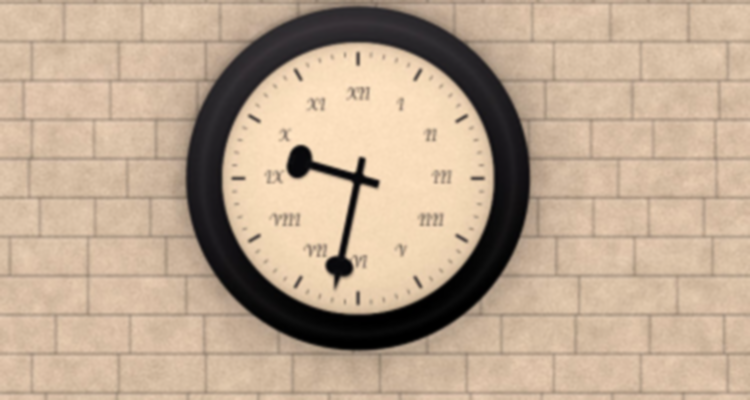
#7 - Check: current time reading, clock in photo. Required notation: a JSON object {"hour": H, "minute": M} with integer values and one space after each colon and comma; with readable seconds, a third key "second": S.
{"hour": 9, "minute": 32}
